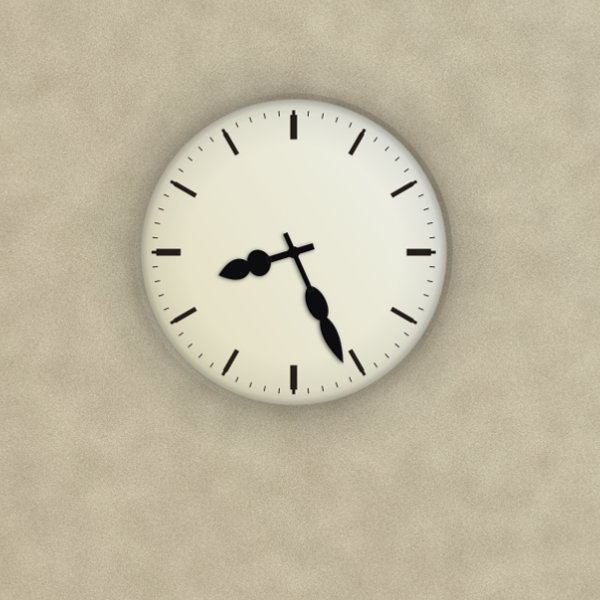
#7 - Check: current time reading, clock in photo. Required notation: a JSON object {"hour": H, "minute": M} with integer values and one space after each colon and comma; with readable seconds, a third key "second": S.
{"hour": 8, "minute": 26}
